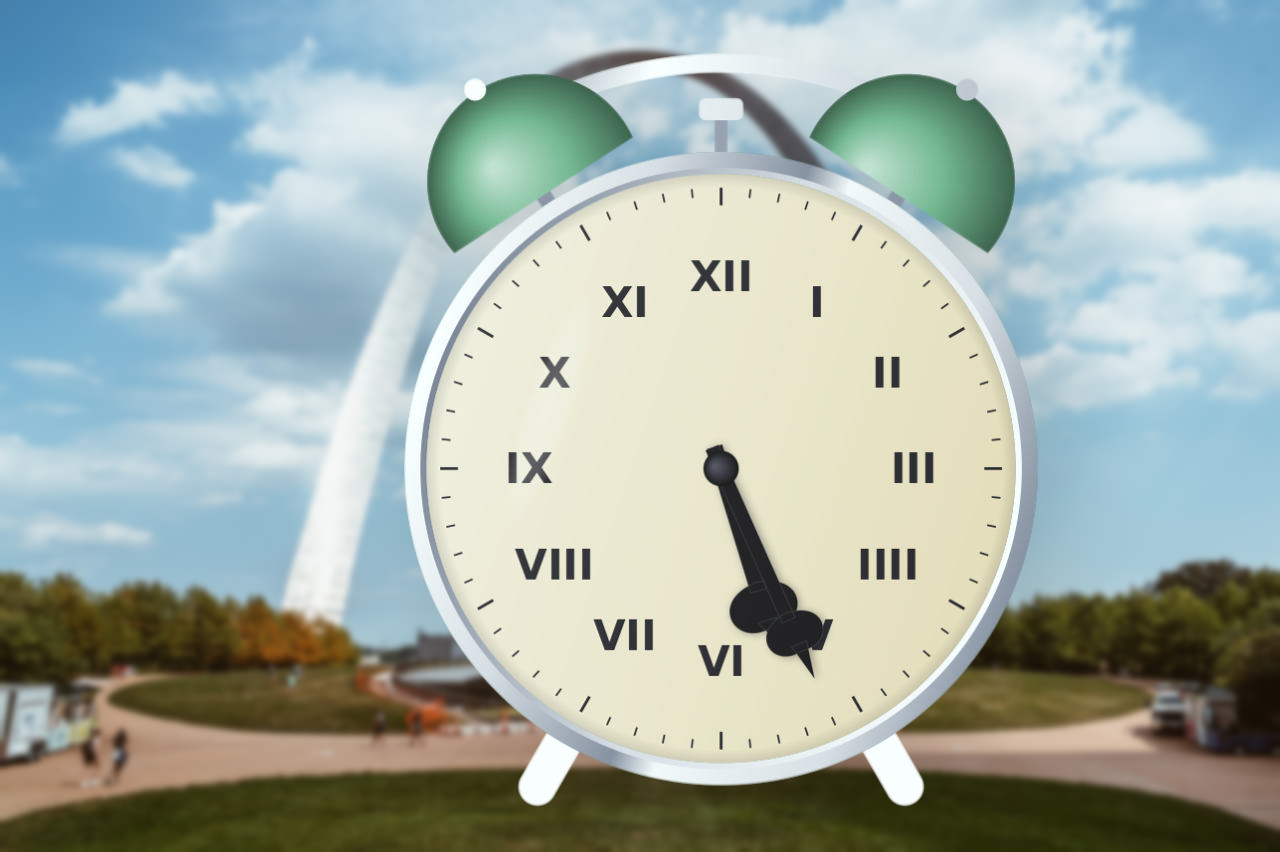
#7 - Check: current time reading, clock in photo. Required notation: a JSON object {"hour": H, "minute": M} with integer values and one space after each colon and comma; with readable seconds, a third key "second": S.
{"hour": 5, "minute": 26}
